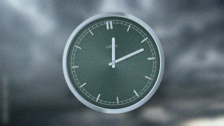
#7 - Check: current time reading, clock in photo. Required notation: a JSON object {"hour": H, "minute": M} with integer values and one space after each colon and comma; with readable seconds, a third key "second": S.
{"hour": 12, "minute": 12}
